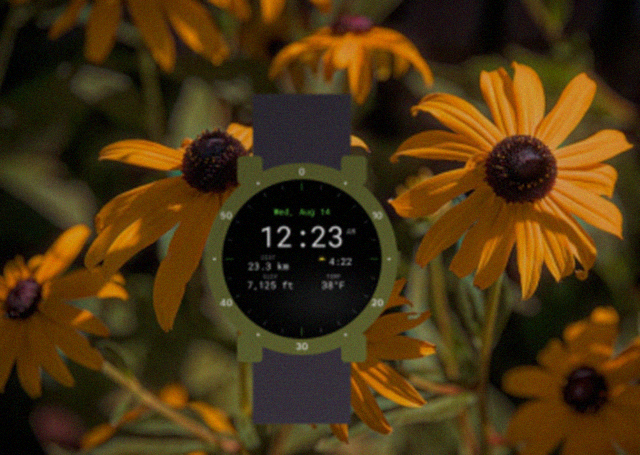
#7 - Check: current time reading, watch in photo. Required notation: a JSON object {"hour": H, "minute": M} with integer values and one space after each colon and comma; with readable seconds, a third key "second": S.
{"hour": 12, "minute": 23}
